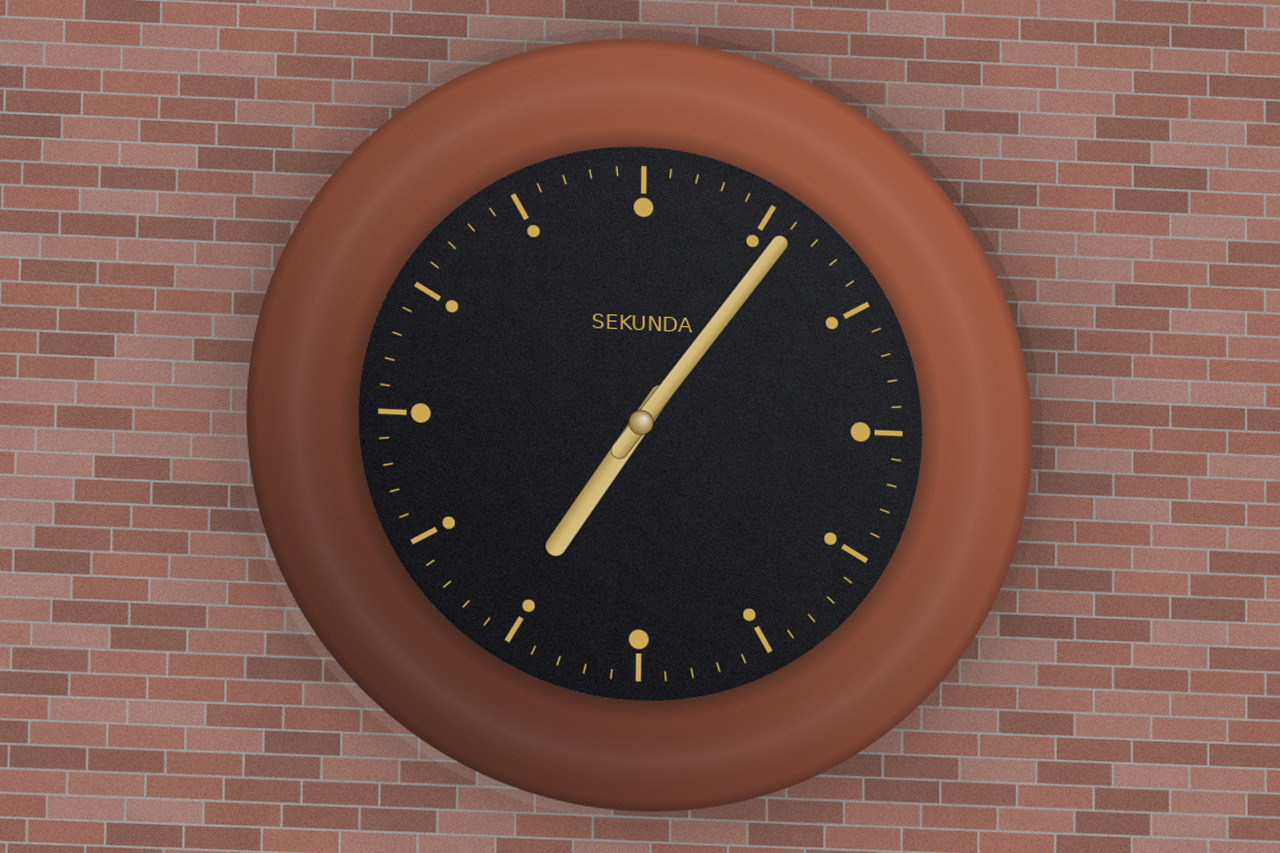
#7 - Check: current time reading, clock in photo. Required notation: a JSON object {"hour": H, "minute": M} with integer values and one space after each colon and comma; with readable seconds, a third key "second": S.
{"hour": 7, "minute": 6}
